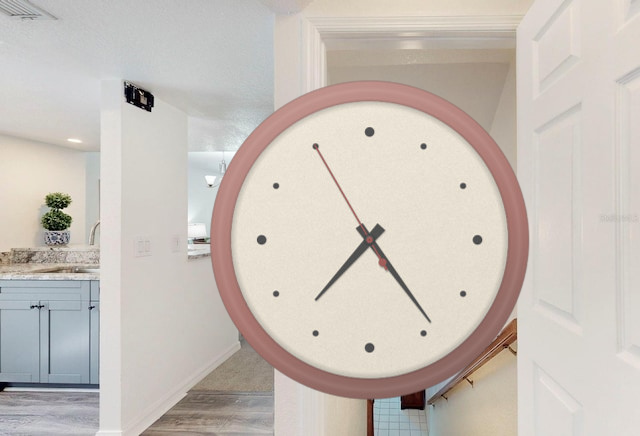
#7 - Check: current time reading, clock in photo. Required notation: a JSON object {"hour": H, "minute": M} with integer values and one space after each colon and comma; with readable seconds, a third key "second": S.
{"hour": 7, "minute": 23, "second": 55}
